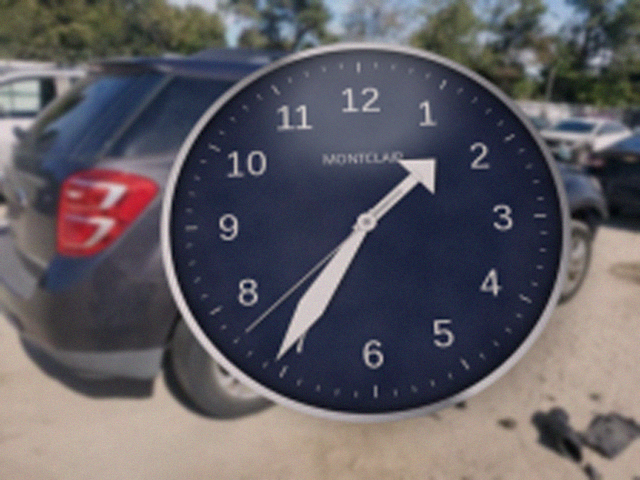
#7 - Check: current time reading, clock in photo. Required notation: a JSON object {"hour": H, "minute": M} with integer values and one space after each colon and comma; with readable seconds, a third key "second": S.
{"hour": 1, "minute": 35, "second": 38}
